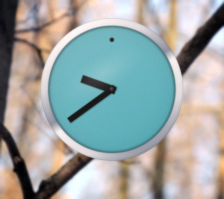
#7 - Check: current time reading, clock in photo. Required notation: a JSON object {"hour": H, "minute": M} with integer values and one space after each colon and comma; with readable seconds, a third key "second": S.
{"hour": 9, "minute": 39}
